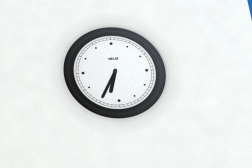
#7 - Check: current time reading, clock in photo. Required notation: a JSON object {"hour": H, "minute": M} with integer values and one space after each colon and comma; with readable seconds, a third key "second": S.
{"hour": 6, "minute": 35}
